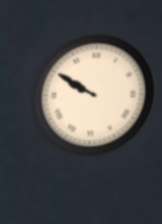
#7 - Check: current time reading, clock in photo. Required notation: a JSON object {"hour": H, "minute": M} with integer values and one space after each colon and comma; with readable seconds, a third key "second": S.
{"hour": 9, "minute": 50}
